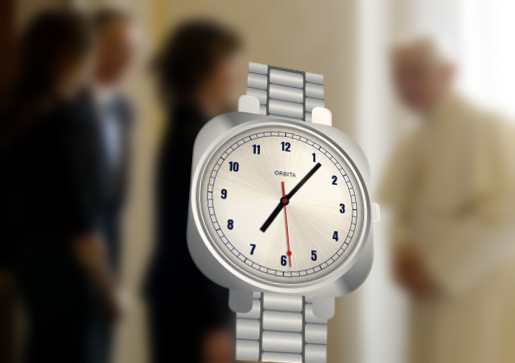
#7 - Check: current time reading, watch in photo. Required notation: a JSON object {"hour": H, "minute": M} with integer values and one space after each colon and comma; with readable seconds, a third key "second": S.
{"hour": 7, "minute": 6, "second": 29}
